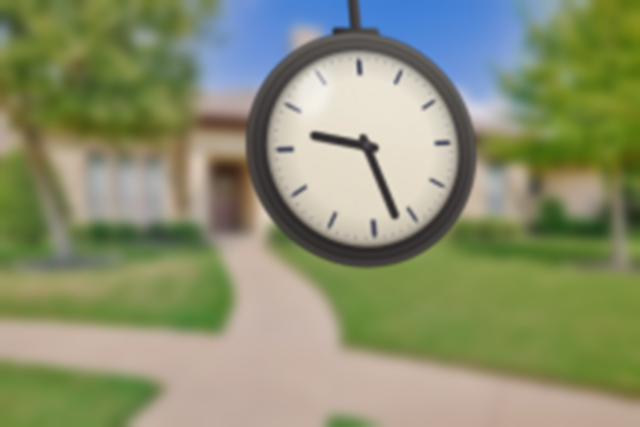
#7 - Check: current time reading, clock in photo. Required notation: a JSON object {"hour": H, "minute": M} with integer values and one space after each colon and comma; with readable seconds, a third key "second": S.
{"hour": 9, "minute": 27}
